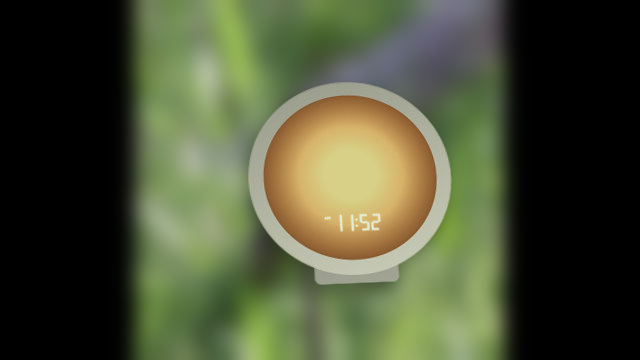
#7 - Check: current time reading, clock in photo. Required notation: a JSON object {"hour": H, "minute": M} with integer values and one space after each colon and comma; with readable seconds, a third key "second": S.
{"hour": 11, "minute": 52}
